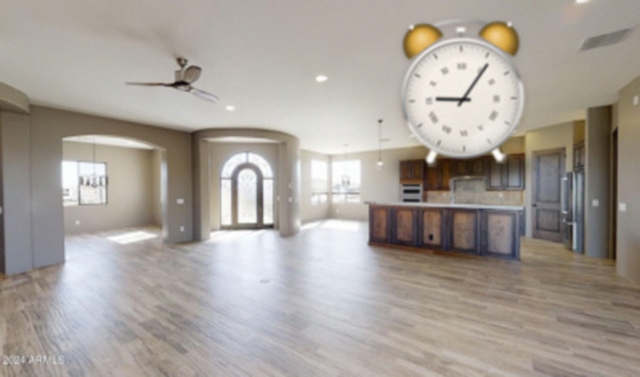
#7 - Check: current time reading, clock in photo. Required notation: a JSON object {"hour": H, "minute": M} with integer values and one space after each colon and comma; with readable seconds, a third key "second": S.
{"hour": 9, "minute": 6}
